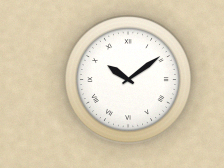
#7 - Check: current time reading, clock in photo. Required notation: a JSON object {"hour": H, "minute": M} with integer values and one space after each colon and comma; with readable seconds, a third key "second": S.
{"hour": 10, "minute": 9}
